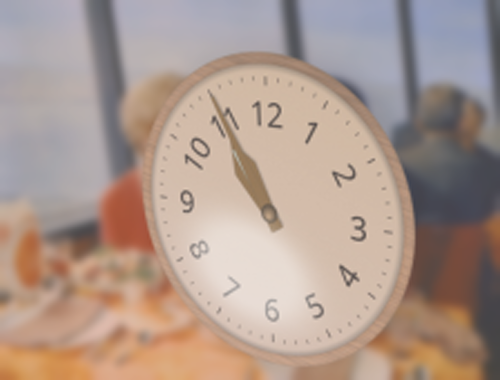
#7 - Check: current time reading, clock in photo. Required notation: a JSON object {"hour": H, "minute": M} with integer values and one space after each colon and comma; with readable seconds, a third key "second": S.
{"hour": 10, "minute": 55}
